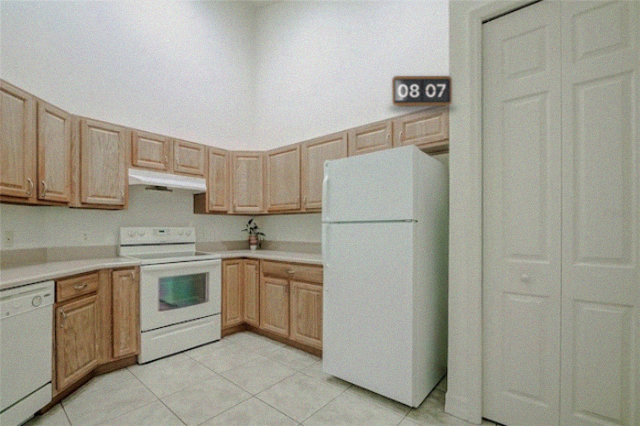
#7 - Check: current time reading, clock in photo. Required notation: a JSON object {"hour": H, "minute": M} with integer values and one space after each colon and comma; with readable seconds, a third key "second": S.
{"hour": 8, "minute": 7}
